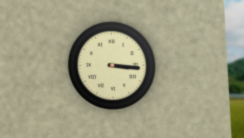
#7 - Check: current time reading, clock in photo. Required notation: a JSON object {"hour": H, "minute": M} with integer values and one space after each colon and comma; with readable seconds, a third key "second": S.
{"hour": 3, "minute": 16}
